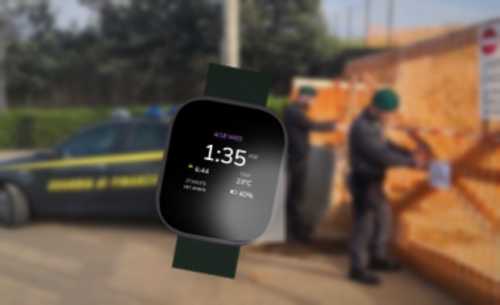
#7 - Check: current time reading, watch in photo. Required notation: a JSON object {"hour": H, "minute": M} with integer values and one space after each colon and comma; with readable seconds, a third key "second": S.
{"hour": 1, "minute": 35}
